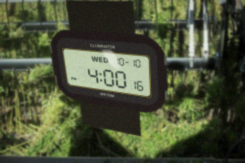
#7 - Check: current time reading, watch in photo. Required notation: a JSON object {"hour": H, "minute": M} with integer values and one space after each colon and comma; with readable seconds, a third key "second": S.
{"hour": 4, "minute": 0, "second": 16}
